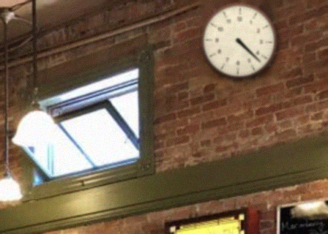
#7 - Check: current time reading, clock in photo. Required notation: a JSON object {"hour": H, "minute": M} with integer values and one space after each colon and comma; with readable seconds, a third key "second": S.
{"hour": 4, "minute": 22}
